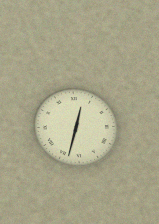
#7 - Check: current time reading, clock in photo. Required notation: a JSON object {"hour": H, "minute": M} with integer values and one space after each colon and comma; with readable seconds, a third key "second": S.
{"hour": 12, "minute": 33}
